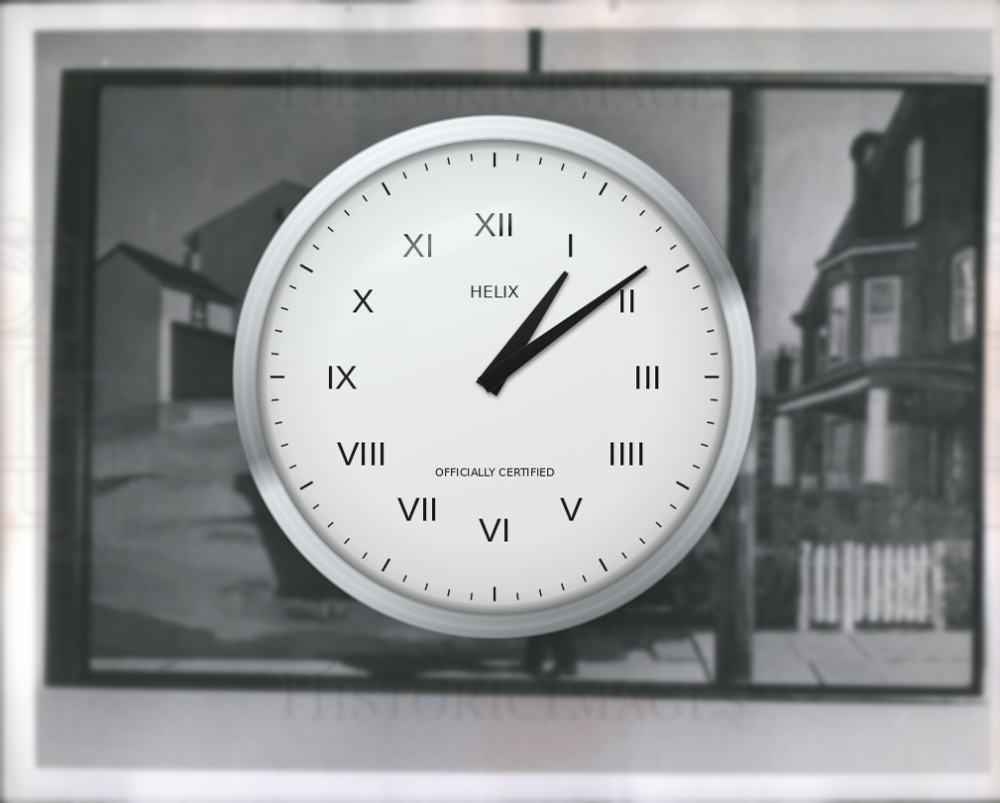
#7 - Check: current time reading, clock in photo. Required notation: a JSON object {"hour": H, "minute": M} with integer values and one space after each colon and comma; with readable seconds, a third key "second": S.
{"hour": 1, "minute": 9}
